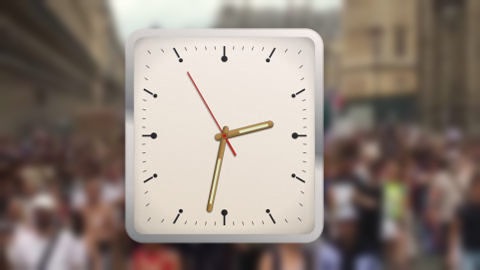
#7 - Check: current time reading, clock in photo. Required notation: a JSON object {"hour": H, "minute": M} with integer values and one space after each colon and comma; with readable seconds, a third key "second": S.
{"hour": 2, "minute": 31, "second": 55}
